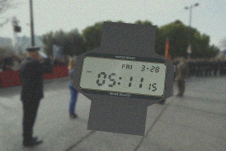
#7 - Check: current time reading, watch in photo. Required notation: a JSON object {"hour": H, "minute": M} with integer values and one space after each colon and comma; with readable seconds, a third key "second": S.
{"hour": 5, "minute": 11, "second": 15}
